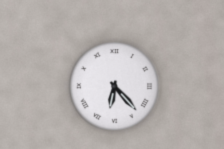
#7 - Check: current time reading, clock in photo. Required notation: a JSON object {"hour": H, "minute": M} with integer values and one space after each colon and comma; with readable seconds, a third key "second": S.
{"hour": 6, "minute": 23}
